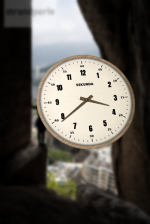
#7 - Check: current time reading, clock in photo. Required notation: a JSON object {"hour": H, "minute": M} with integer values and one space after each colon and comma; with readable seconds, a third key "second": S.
{"hour": 3, "minute": 39}
